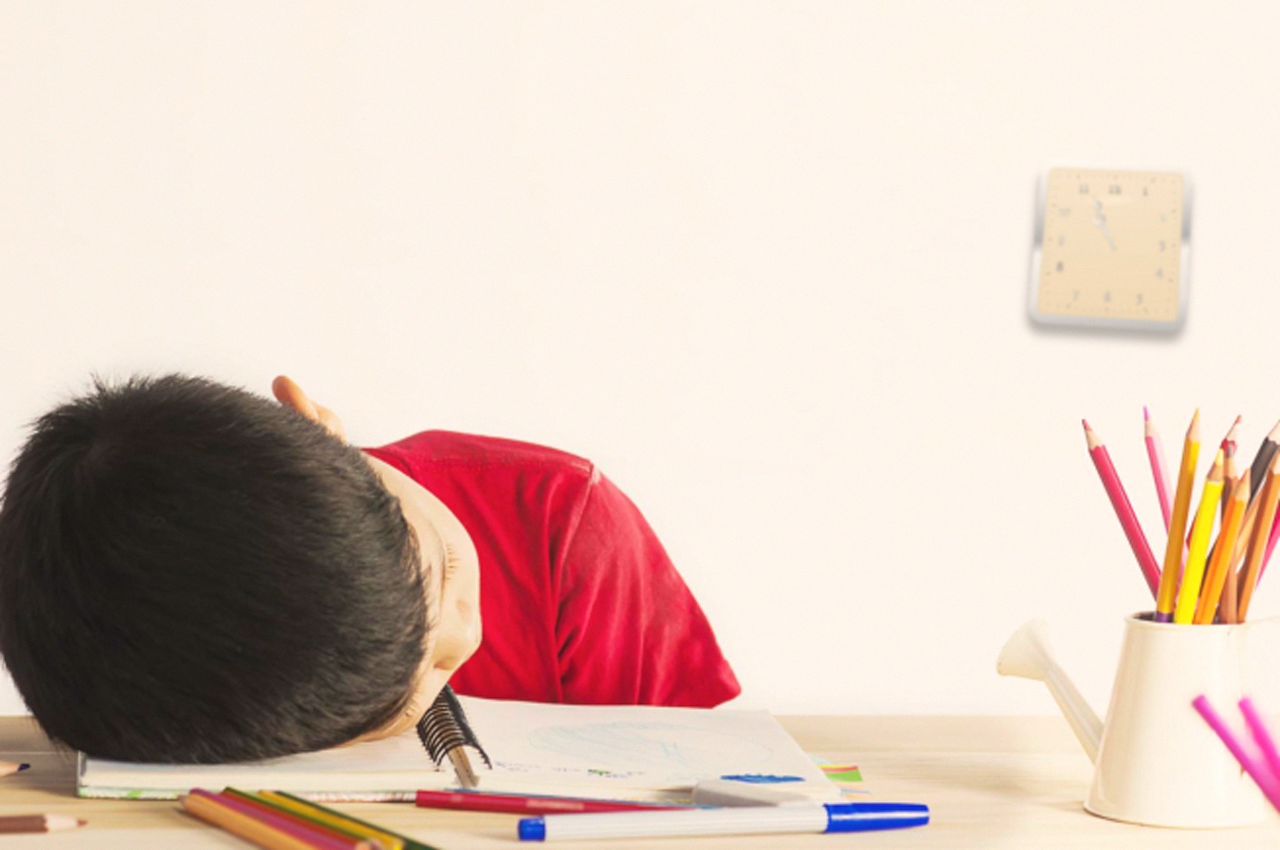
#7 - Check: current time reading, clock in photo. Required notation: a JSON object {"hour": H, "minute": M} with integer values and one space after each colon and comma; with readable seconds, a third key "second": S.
{"hour": 10, "minute": 56}
